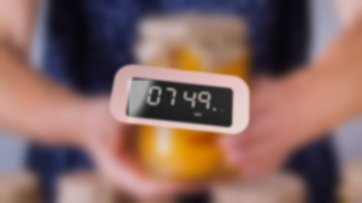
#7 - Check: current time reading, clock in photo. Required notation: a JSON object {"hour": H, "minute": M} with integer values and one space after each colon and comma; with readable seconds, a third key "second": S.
{"hour": 7, "minute": 49}
